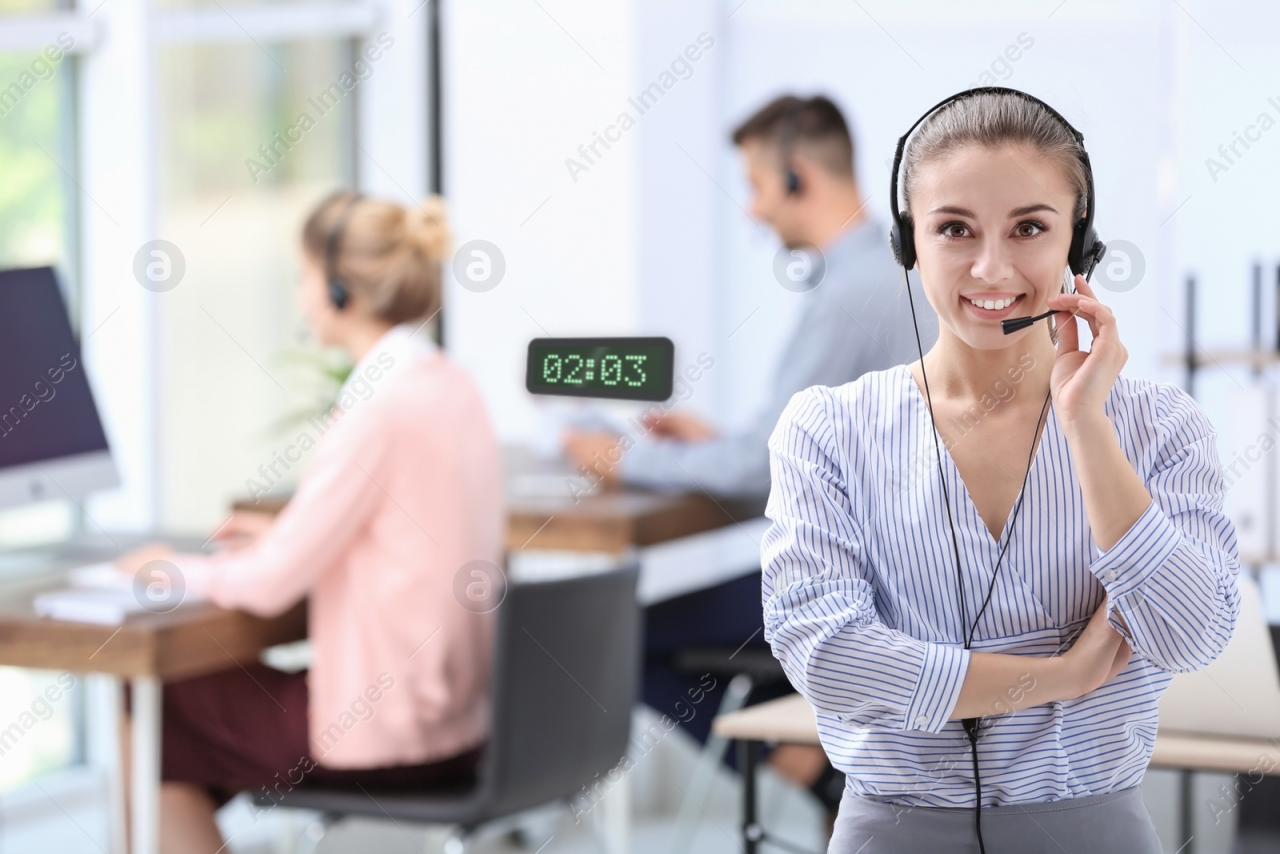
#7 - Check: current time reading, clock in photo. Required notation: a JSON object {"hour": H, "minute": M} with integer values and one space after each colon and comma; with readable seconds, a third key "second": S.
{"hour": 2, "minute": 3}
